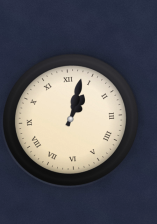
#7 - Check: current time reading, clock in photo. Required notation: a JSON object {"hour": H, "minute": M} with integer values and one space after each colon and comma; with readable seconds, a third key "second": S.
{"hour": 1, "minute": 3}
